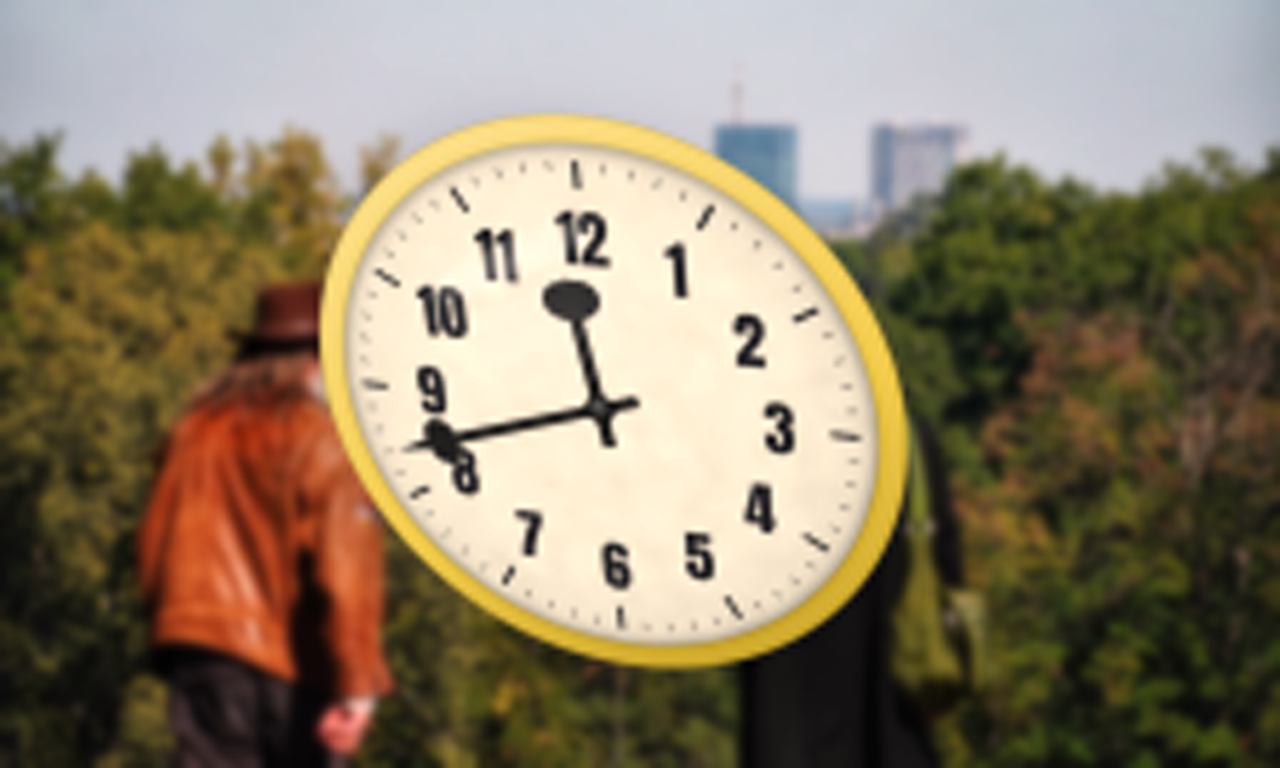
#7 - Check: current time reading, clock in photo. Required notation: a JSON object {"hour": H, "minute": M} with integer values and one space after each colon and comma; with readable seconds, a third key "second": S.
{"hour": 11, "minute": 42}
